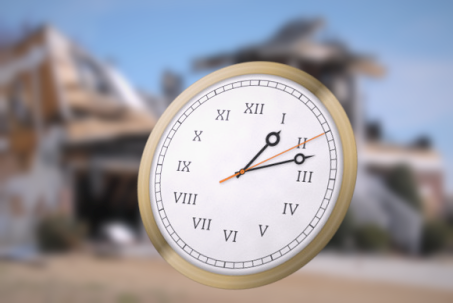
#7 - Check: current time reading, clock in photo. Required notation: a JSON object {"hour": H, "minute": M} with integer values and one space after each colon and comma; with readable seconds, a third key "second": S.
{"hour": 1, "minute": 12, "second": 10}
